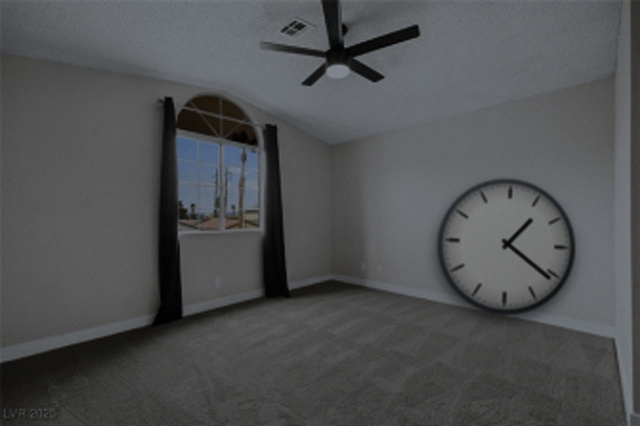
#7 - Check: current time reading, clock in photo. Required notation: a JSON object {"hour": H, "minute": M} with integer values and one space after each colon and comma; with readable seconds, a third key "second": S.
{"hour": 1, "minute": 21}
